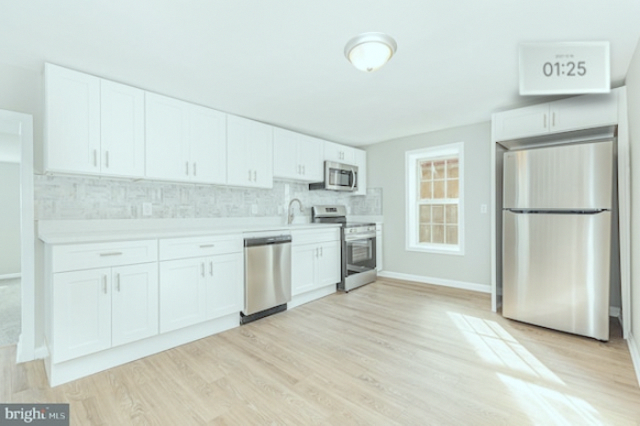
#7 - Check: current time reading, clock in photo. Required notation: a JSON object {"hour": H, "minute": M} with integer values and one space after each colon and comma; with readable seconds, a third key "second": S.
{"hour": 1, "minute": 25}
